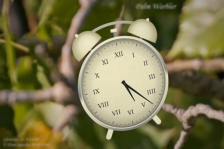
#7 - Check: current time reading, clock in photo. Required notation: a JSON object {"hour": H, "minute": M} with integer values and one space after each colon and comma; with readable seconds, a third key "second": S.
{"hour": 5, "minute": 23}
